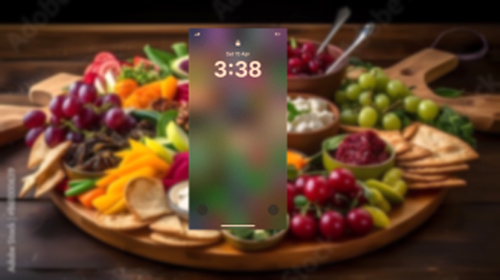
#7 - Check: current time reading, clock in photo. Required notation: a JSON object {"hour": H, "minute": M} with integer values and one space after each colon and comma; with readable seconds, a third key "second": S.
{"hour": 3, "minute": 38}
